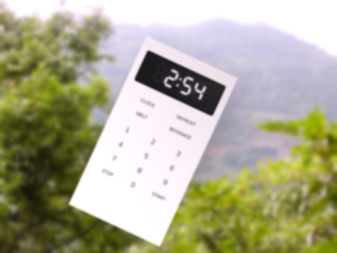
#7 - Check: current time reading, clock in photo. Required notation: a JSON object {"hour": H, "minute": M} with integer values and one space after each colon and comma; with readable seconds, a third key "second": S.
{"hour": 2, "minute": 54}
